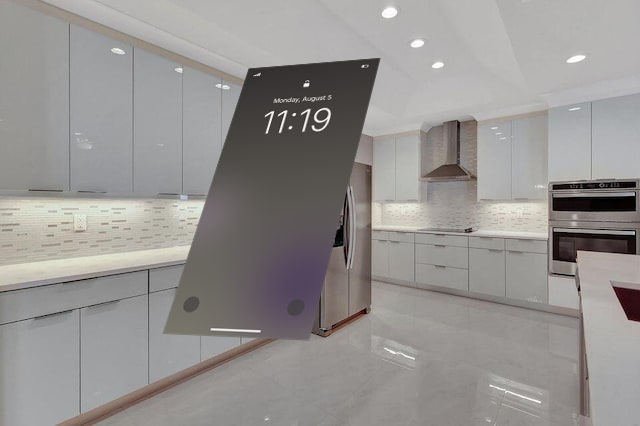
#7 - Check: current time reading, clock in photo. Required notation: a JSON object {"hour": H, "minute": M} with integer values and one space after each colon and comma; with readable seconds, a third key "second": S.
{"hour": 11, "minute": 19}
